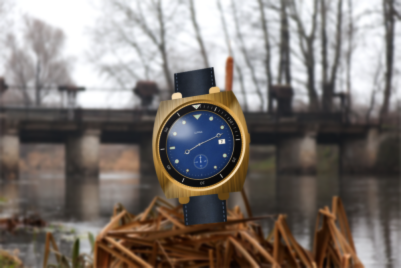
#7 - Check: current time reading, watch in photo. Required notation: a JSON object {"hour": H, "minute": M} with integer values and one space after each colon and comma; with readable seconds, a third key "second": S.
{"hour": 8, "minute": 12}
